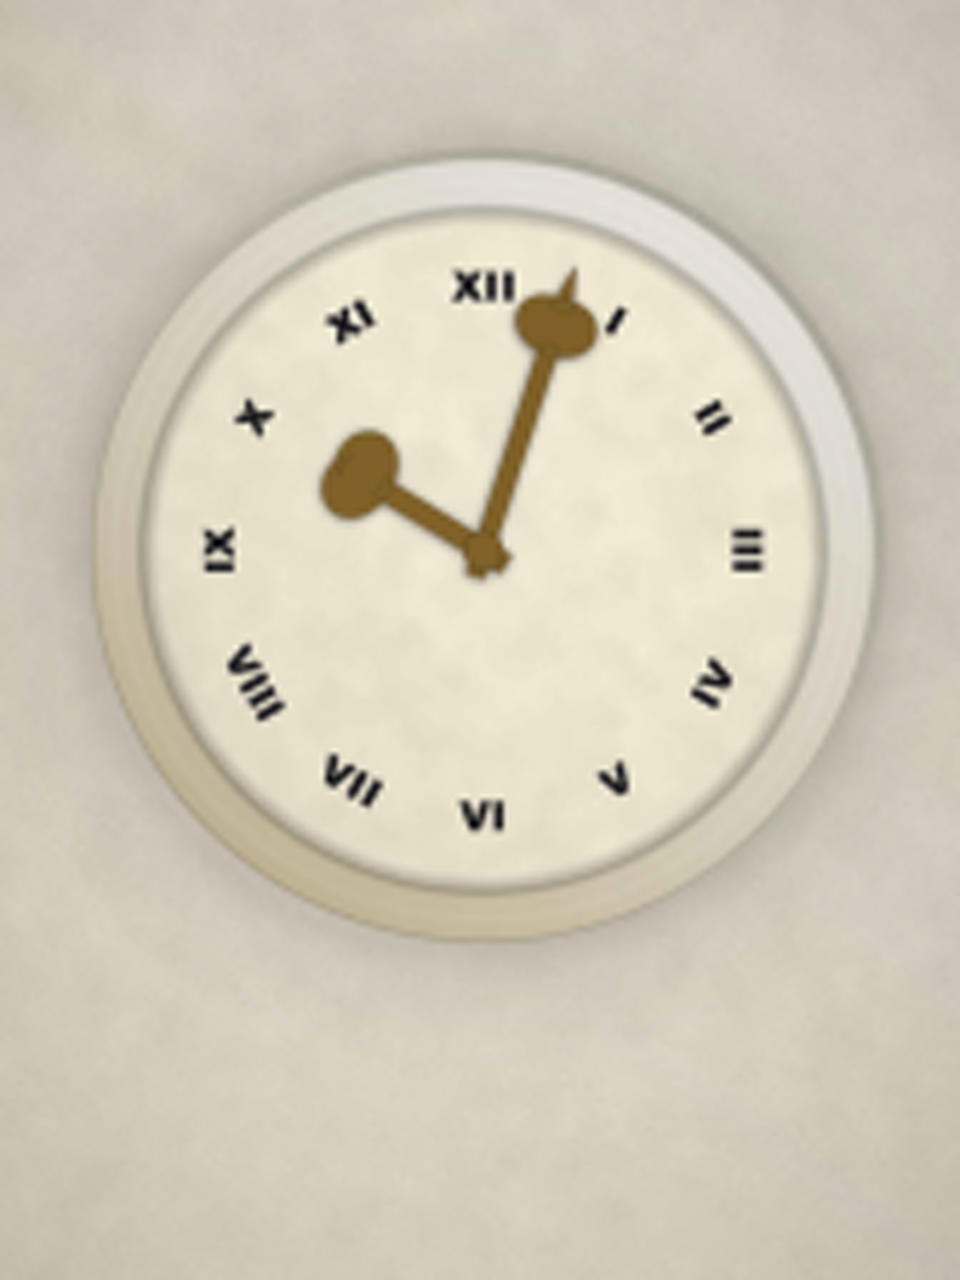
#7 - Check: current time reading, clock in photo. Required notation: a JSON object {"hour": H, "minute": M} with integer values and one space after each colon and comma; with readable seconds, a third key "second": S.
{"hour": 10, "minute": 3}
